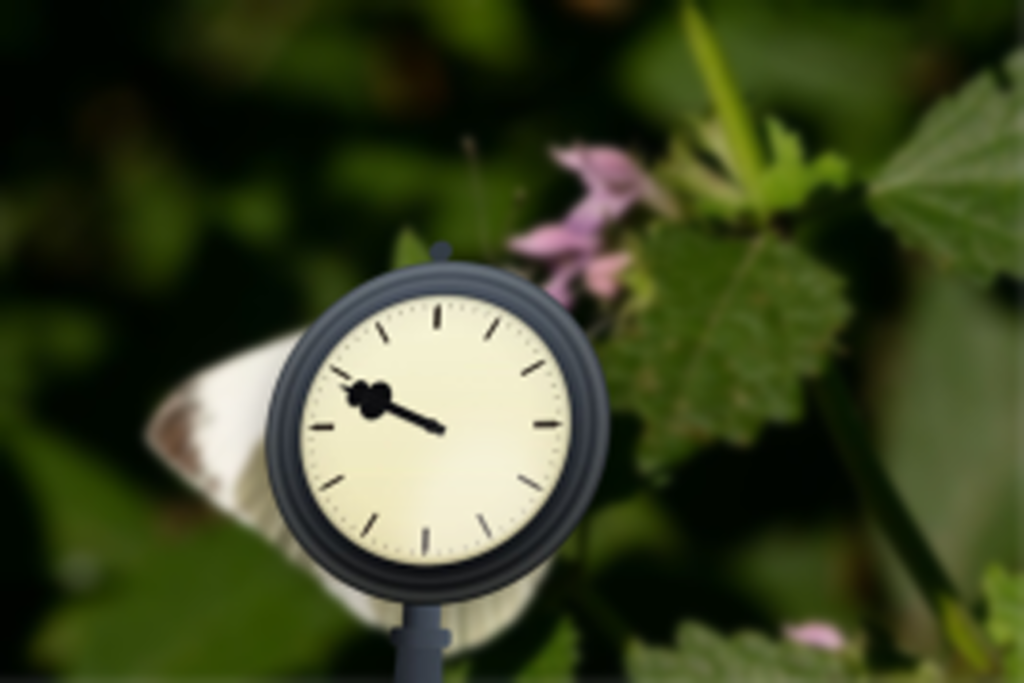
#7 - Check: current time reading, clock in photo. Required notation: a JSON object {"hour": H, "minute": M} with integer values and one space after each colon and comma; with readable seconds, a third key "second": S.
{"hour": 9, "minute": 49}
